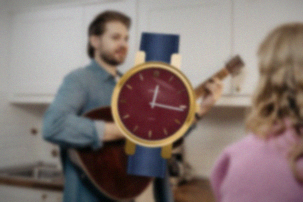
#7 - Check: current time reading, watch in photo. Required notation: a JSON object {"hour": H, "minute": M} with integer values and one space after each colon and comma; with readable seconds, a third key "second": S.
{"hour": 12, "minute": 16}
